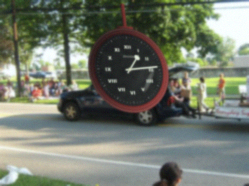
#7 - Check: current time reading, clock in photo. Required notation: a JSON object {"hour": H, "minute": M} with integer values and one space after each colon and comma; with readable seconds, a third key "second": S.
{"hour": 1, "minute": 14}
